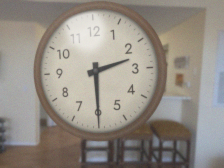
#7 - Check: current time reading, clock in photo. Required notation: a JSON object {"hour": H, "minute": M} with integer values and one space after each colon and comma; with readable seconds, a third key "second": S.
{"hour": 2, "minute": 30}
